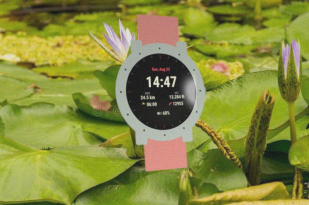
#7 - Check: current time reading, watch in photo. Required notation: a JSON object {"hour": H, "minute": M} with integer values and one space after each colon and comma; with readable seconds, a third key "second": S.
{"hour": 14, "minute": 47}
